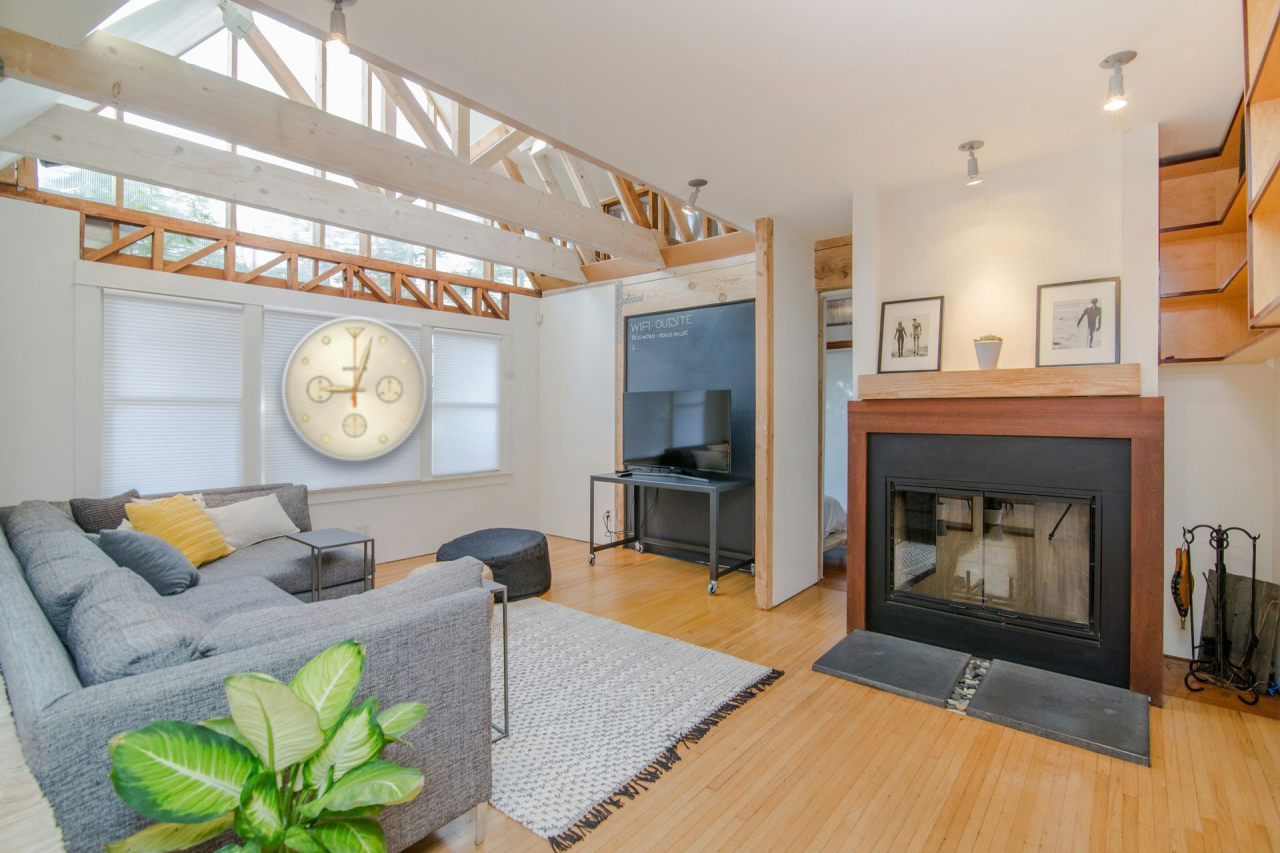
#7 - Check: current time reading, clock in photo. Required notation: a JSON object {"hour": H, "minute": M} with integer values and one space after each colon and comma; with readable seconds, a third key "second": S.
{"hour": 9, "minute": 3}
